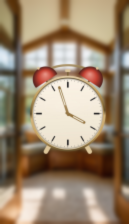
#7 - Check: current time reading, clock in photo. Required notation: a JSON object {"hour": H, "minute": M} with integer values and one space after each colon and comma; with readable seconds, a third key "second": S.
{"hour": 3, "minute": 57}
